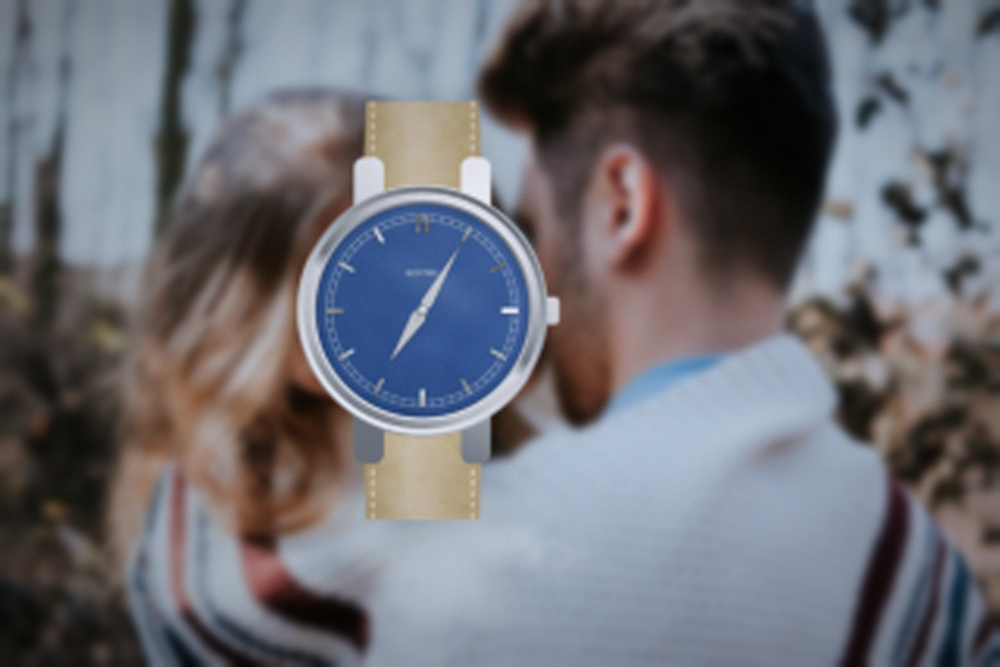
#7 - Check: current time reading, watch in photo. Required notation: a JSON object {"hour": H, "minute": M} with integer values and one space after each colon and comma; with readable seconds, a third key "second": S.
{"hour": 7, "minute": 5}
